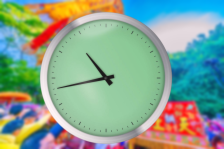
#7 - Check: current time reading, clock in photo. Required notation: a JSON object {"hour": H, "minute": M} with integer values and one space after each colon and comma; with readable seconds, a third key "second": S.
{"hour": 10, "minute": 43}
